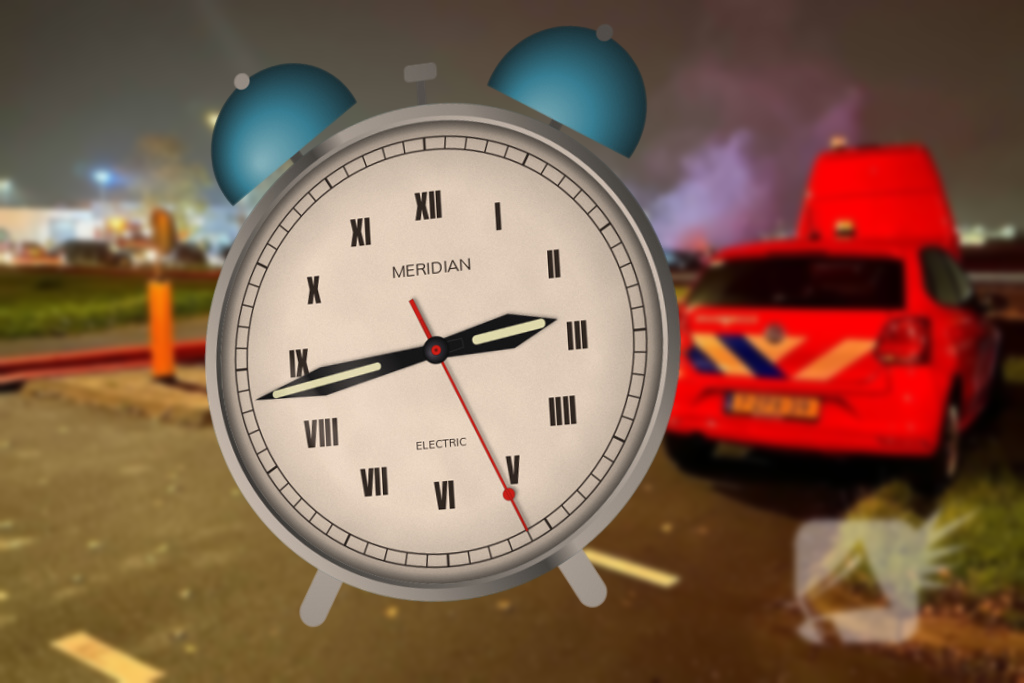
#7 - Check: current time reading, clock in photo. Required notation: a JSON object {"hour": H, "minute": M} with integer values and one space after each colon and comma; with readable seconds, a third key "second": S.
{"hour": 2, "minute": 43, "second": 26}
